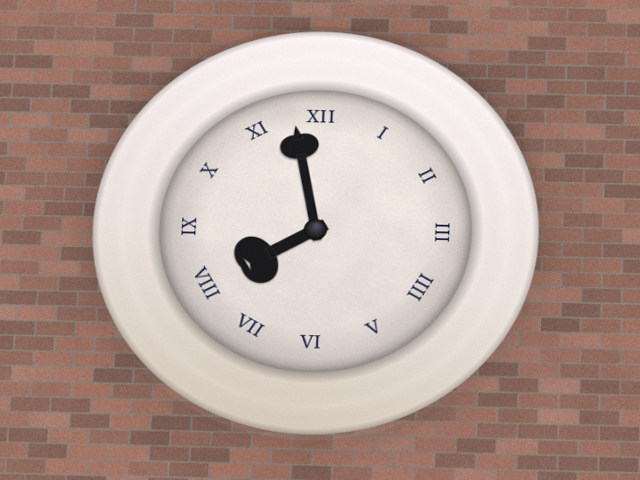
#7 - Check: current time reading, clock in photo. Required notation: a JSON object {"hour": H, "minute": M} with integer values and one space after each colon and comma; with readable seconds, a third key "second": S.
{"hour": 7, "minute": 58}
